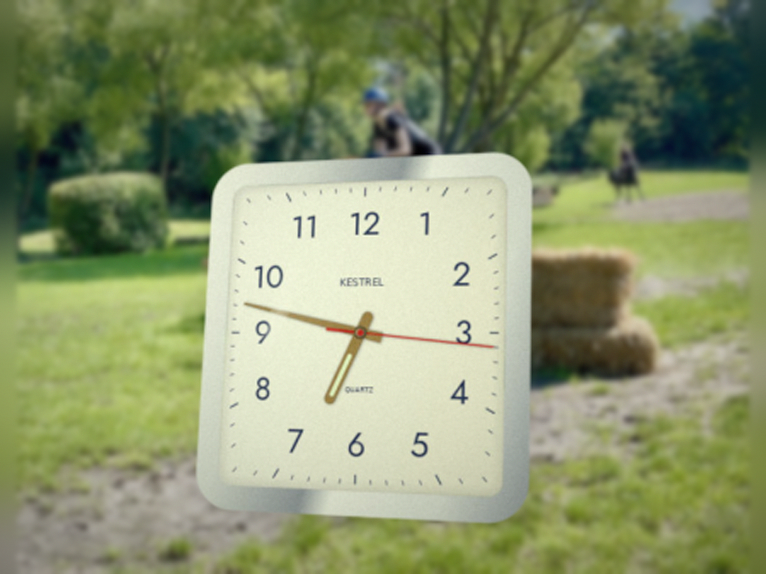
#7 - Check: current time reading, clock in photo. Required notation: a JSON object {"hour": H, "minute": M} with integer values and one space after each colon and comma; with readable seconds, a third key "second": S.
{"hour": 6, "minute": 47, "second": 16}
